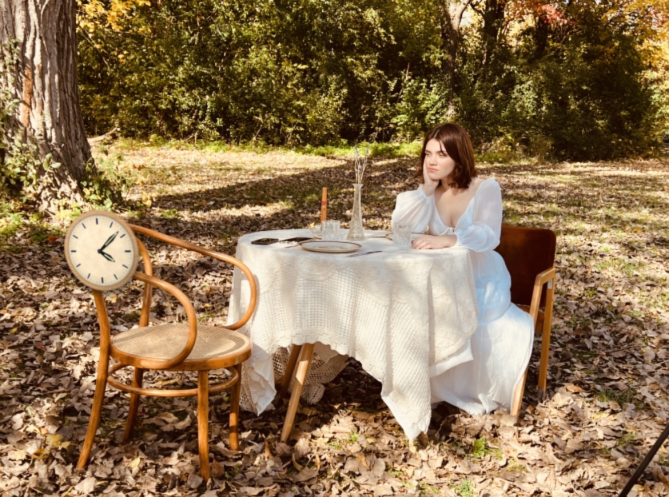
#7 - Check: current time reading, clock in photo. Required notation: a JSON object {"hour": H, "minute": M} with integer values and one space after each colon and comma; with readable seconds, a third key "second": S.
{"hour": 4, "minute": 8}
